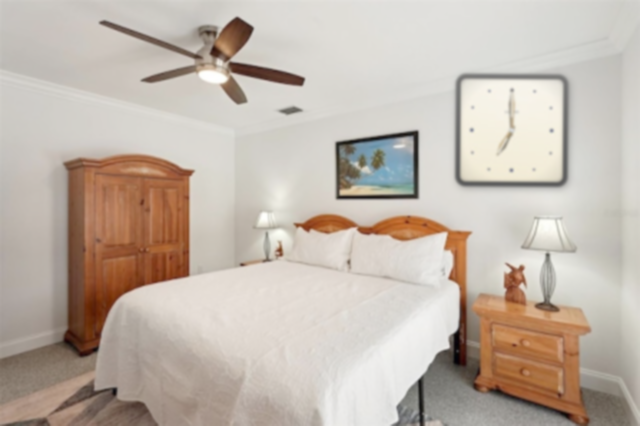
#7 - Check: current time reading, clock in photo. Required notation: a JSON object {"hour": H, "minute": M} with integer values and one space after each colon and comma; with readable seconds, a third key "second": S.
{"hour": 7, "minute": 0}
